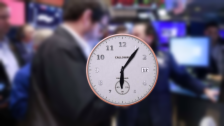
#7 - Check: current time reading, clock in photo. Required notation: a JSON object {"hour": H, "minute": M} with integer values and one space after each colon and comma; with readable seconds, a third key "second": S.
{"hour": 6, "minute": 6}
